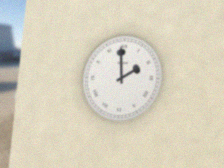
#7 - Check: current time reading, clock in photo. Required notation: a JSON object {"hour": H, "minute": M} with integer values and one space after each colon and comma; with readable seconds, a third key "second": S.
{"hour": 1, "minute": 59}
